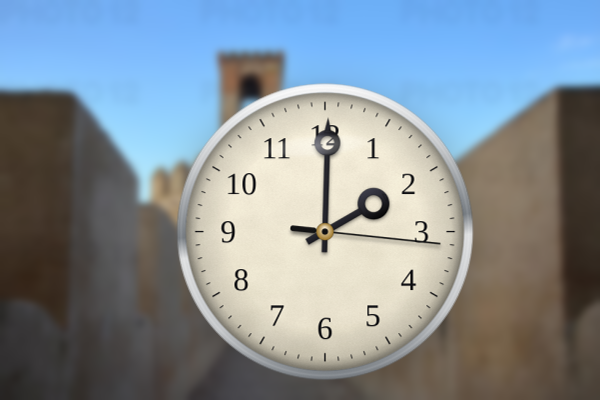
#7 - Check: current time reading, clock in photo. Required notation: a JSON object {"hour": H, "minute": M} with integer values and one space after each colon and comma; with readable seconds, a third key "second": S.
{"hour": 2, "minute": 0, "second": 16}
